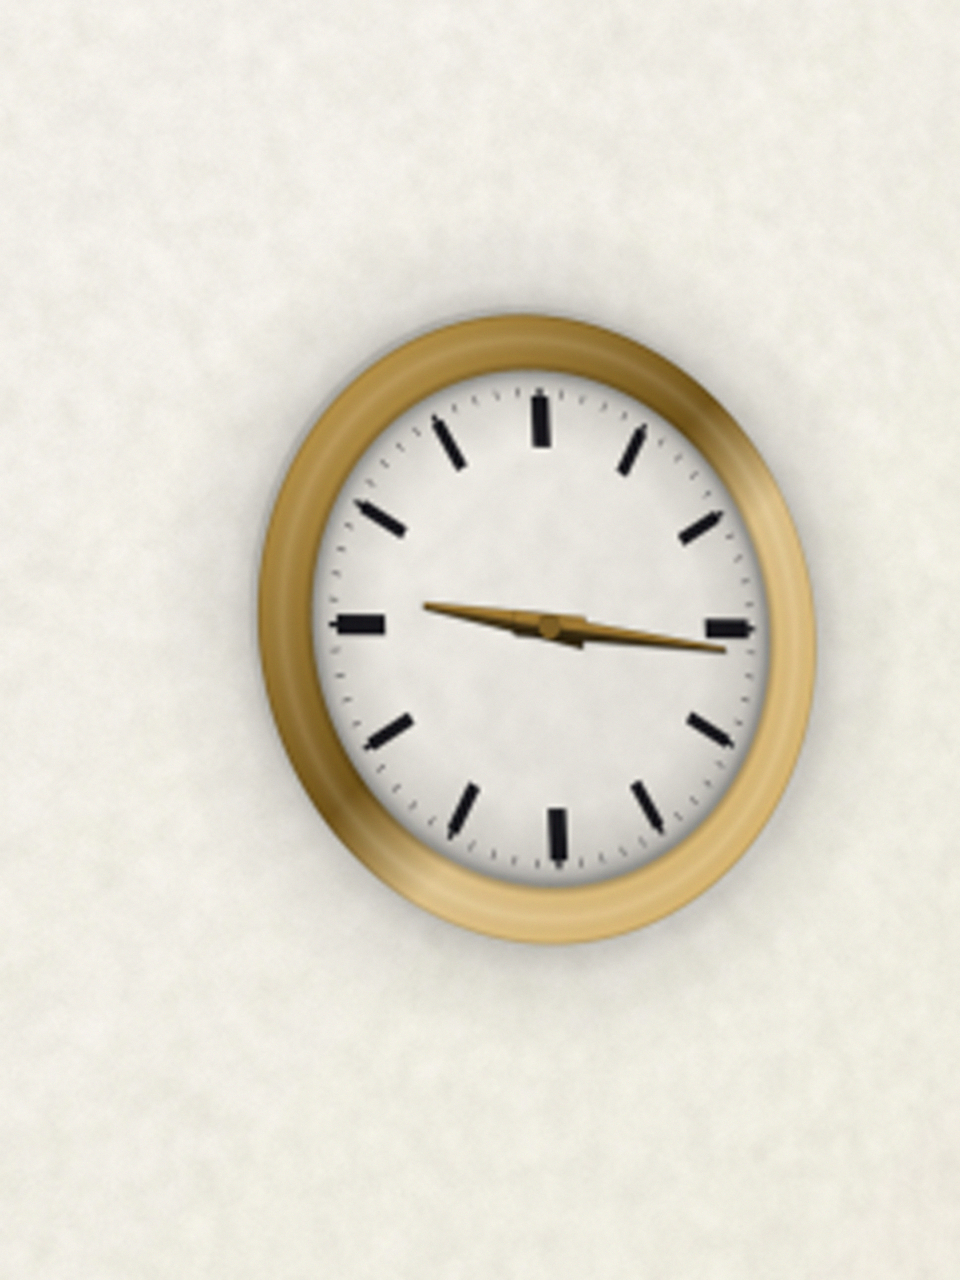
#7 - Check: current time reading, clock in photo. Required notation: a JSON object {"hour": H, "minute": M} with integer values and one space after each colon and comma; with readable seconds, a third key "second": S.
{"hour": 9, "minute": 16}
